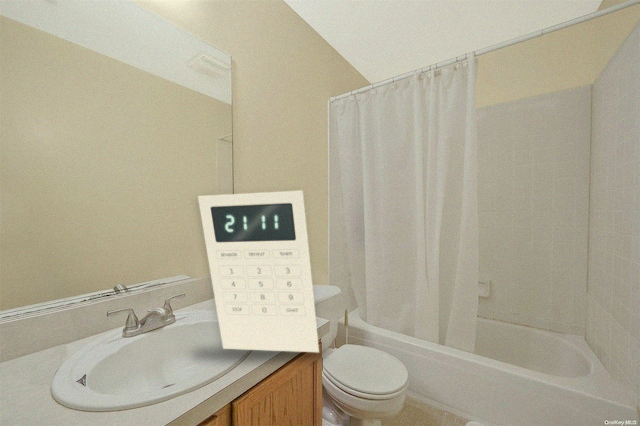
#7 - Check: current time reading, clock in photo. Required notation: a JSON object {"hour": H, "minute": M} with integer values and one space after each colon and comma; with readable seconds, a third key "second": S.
{"hour": 21, "minute": 11}
